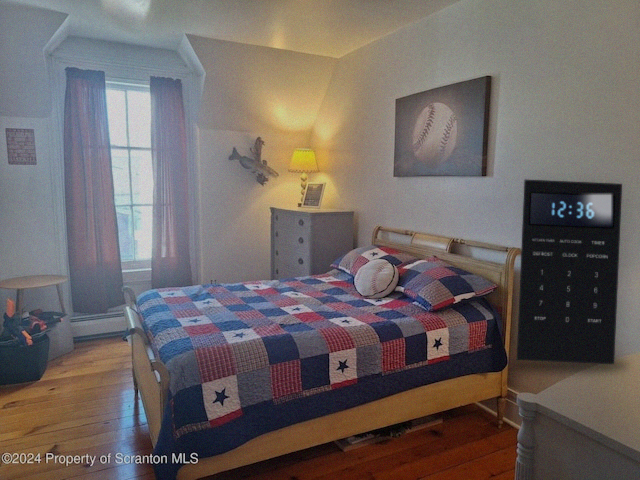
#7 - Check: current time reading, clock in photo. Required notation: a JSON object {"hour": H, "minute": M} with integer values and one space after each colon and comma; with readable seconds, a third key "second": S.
{"hour": 12, "minute": 36}
